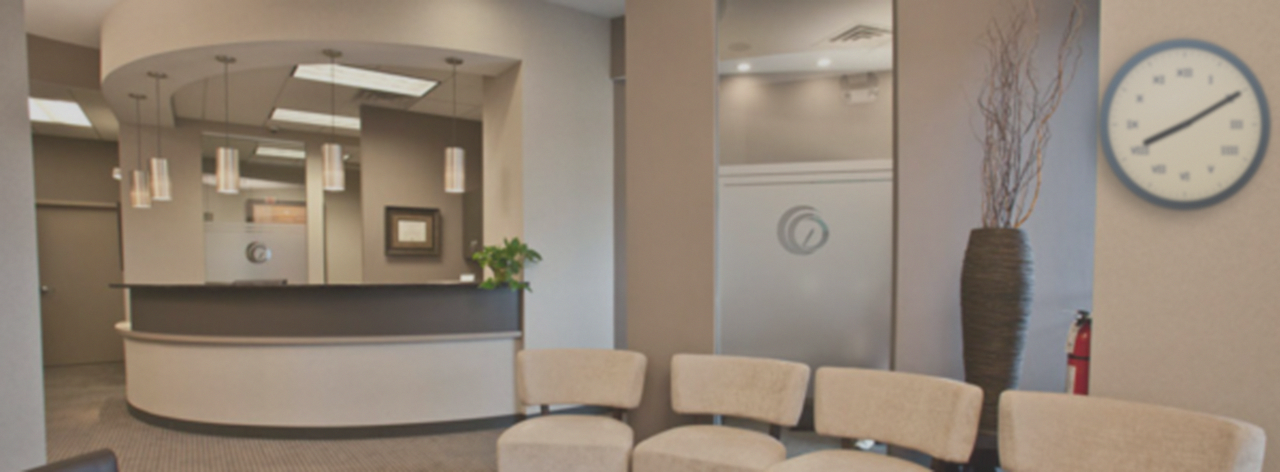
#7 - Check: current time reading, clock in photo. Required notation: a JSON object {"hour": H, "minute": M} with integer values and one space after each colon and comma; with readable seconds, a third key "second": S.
{"hour": 8, "minute": 10}
